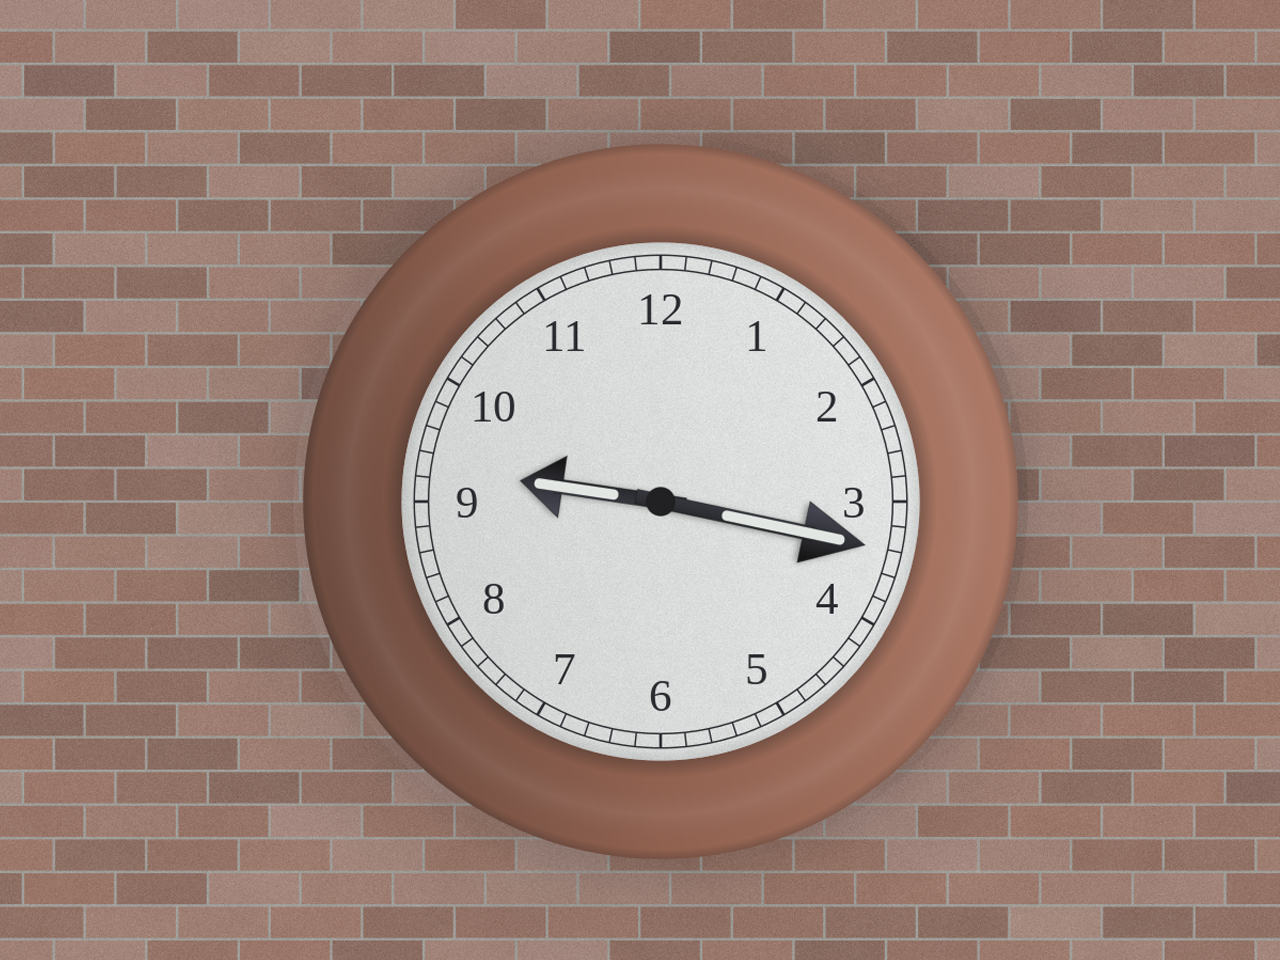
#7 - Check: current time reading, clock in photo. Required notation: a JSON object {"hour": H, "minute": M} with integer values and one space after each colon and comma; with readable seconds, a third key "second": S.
{"hour": 9, "minute": 17}
